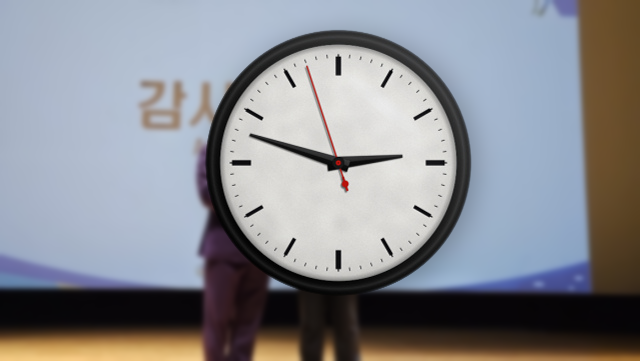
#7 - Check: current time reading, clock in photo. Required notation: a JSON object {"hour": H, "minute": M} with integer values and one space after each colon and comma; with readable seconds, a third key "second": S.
{"hour": 2, "minute": 47, "second": 57}
